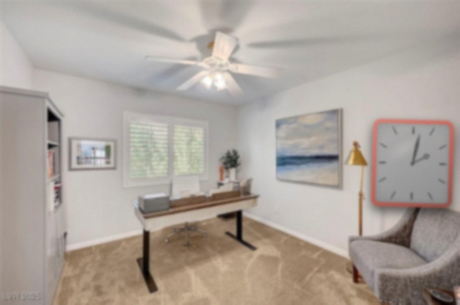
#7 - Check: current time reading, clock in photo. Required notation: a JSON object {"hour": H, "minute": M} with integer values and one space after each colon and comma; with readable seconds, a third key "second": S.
{"hour": 2, "minute": 2}
